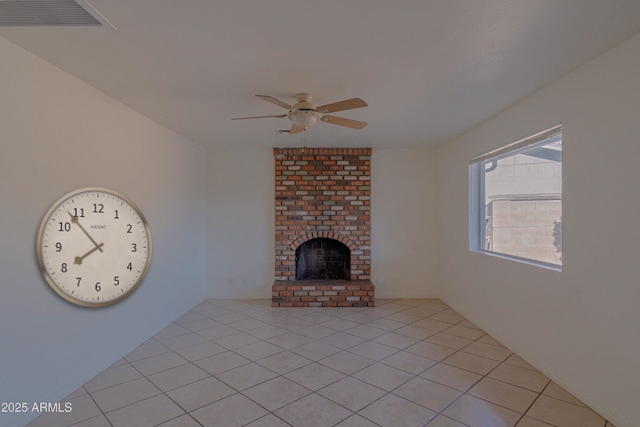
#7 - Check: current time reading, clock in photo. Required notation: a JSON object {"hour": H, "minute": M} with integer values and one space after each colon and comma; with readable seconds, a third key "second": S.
{"hour": 7, "minute": 53}
